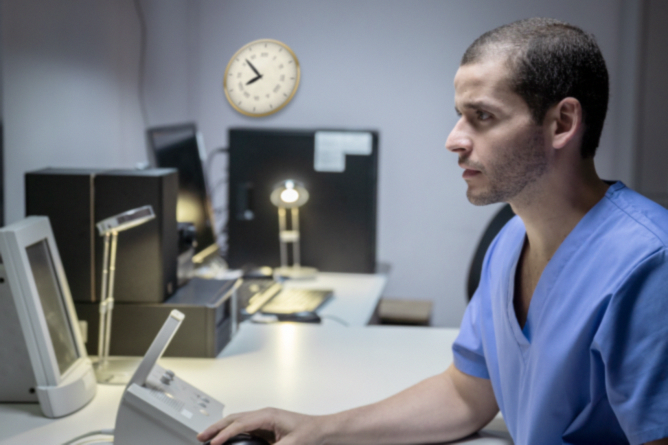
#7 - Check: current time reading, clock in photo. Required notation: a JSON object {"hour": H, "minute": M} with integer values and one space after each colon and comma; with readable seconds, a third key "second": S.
{"hour": 7, "minute": 52}
